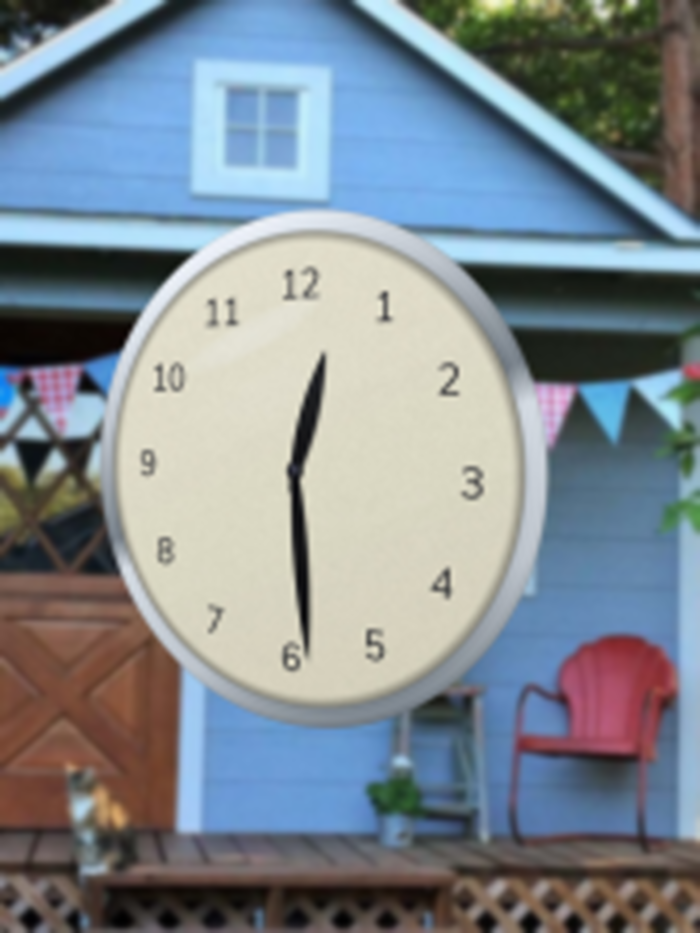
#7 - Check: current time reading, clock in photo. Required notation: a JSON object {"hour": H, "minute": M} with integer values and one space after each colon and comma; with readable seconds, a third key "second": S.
{"hour": 12, "minute": 29}
